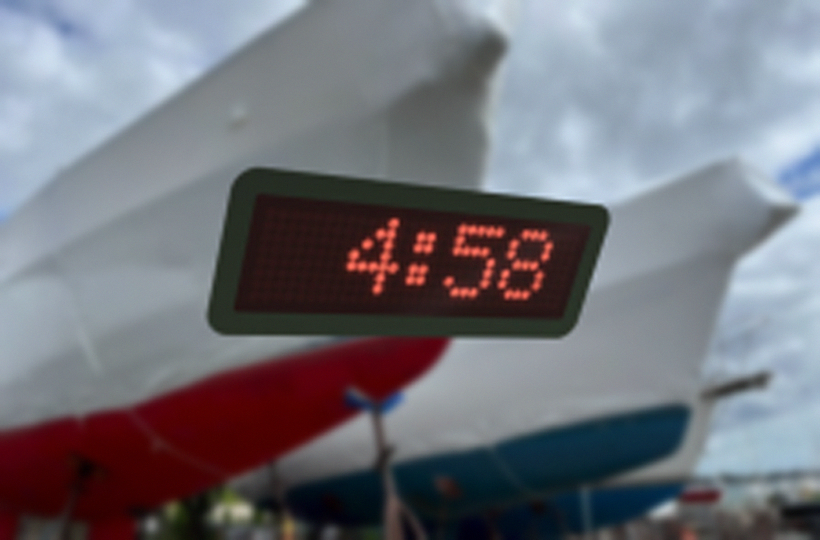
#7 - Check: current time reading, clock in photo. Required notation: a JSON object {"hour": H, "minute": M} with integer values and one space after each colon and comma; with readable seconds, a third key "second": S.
{"hour": 4, "minute": 58}
